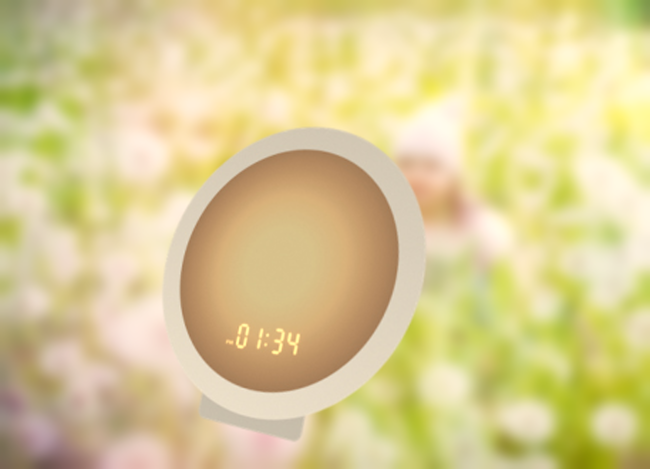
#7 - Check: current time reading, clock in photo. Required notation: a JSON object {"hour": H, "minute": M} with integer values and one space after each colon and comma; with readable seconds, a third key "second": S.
{"hour": 1, "minute": 34}
